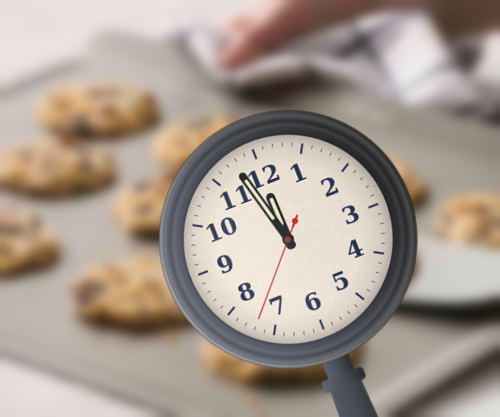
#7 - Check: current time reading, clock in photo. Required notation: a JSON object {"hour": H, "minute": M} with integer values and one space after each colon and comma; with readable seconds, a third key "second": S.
{"hour": 11, "minute": 57, "second": 37}
